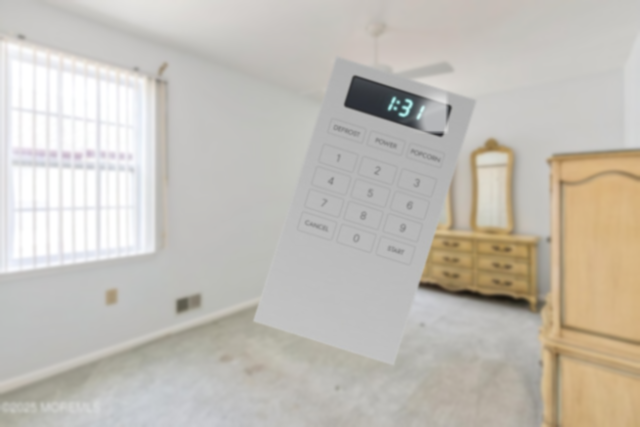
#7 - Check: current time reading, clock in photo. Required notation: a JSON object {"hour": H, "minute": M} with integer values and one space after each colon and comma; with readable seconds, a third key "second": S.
{"hour": 1, "minute": 31}
